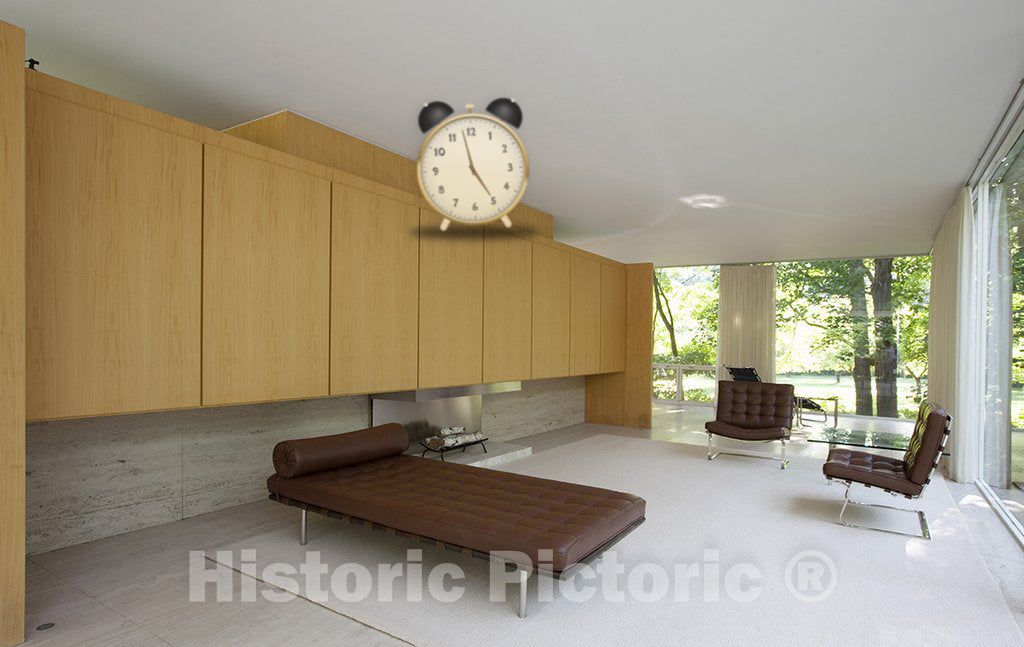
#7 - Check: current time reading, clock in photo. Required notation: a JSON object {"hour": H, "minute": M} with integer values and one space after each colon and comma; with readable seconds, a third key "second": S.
{"hour": 4, "minute": 58}
